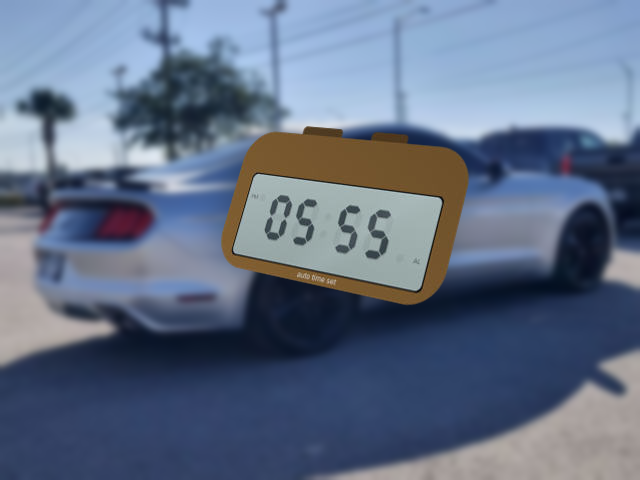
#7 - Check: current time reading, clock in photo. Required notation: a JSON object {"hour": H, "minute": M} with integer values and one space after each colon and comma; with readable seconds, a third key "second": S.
{"hour": 5, "minute": 55}
